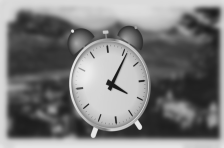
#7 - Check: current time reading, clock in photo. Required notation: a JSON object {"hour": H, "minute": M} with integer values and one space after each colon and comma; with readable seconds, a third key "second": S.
{"hour": 4, "minute": 6}
